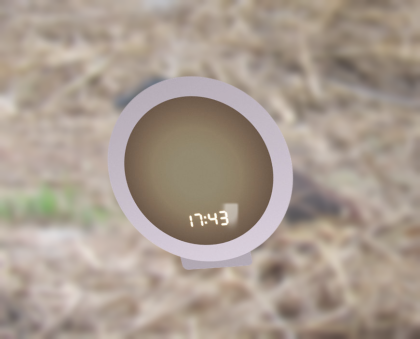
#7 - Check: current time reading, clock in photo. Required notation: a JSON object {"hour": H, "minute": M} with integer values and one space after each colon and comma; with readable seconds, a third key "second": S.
{"hour": 17, "minute": 43}
